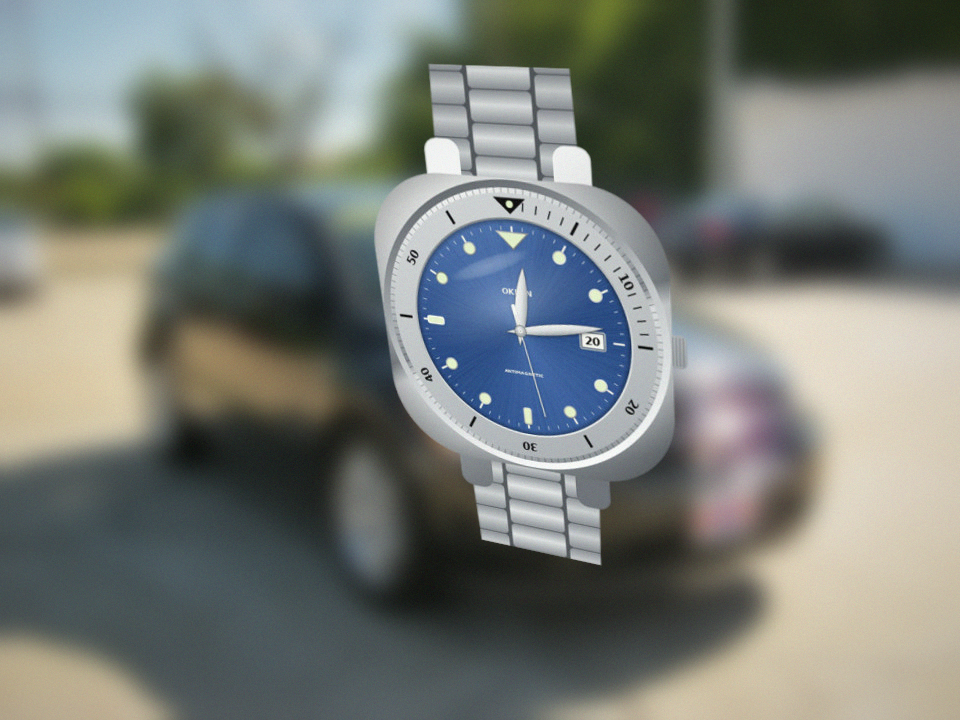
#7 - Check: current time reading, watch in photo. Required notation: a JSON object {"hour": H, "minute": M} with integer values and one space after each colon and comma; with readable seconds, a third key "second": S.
{"hour": 12, "minute": 13, "second": 28}
